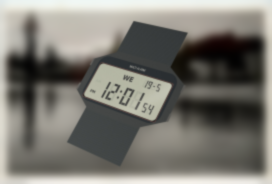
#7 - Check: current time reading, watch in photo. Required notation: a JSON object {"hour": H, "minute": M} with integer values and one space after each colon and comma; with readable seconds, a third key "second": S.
{"hour": 12, "minute": 1}
